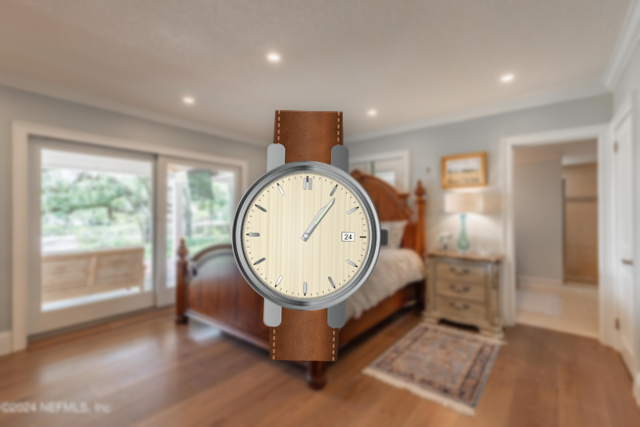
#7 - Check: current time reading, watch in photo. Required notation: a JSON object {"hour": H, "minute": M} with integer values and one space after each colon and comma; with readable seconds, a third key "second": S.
{"hour": 1, "minute": 6}
